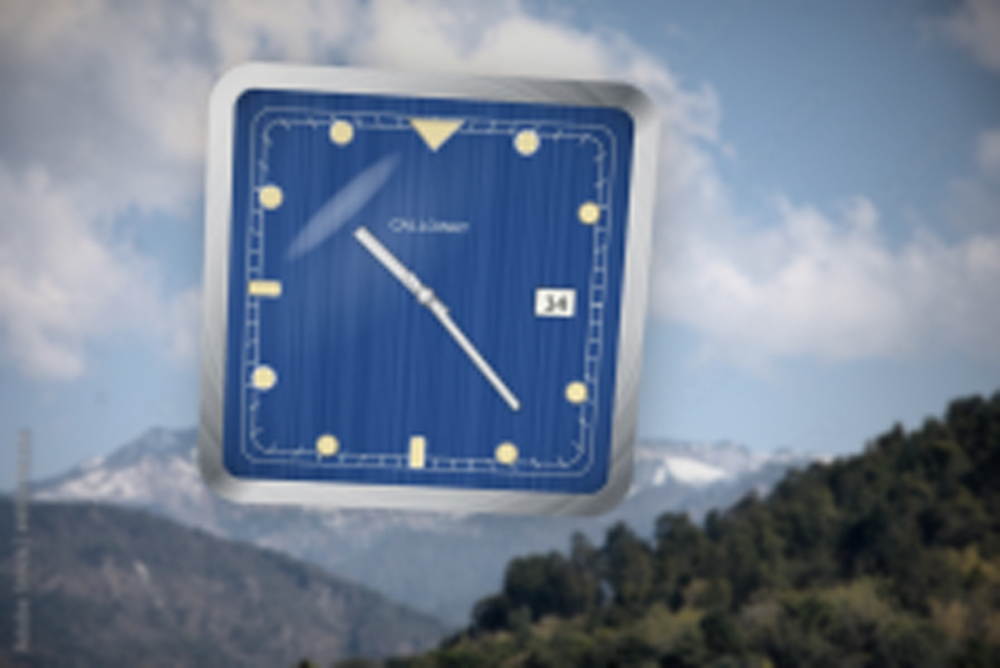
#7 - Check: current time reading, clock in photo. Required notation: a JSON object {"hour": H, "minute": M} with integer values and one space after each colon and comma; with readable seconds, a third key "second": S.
{"hour": 10, "minute": 23}
